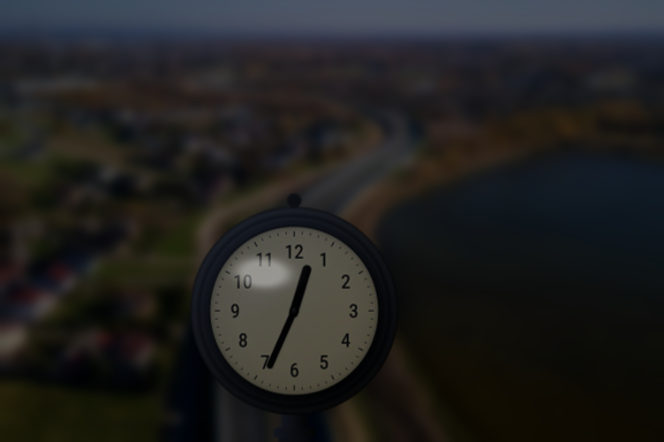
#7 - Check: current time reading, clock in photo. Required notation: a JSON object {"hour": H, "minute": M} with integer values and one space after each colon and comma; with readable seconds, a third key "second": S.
{"hour": 12, "minute": 34}
